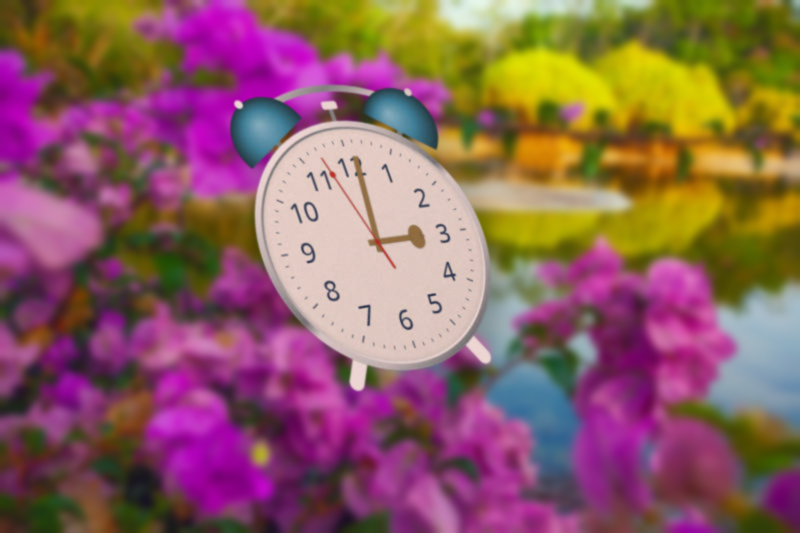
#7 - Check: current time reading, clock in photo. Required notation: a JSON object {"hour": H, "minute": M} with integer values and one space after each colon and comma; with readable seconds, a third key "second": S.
{"hour": 3, "minute": 0, "second": 57}
